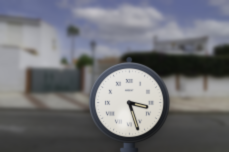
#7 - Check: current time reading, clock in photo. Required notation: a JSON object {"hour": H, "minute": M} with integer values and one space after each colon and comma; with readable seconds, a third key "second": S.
{"hour": 3, "minute": 27}
